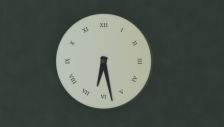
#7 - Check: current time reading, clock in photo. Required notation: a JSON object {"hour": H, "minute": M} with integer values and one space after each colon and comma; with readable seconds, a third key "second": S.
{"hour": 6, "minute": 28}
